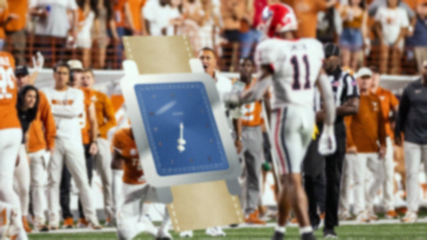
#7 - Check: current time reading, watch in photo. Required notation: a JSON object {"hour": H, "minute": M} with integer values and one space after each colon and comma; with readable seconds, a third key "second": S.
{"hour": 6, "minute": 33}
